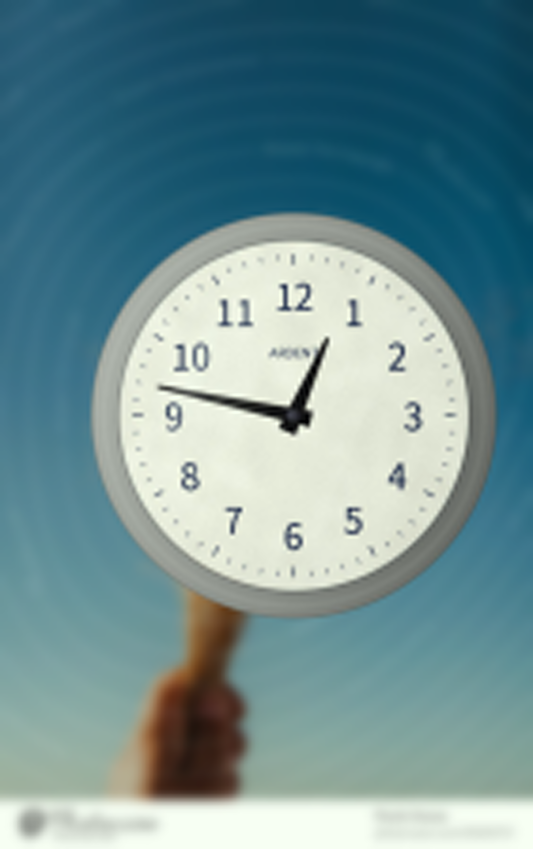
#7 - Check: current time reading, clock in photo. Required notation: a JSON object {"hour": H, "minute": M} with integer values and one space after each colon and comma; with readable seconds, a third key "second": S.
{"hour": 12, "minute": 47}
